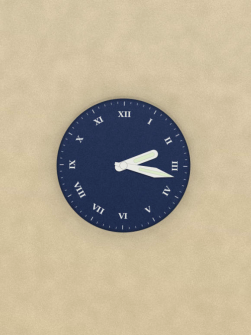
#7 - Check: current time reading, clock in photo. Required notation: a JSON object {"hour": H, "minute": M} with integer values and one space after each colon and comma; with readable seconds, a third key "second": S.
{"hour": 2, "minute": 17}
